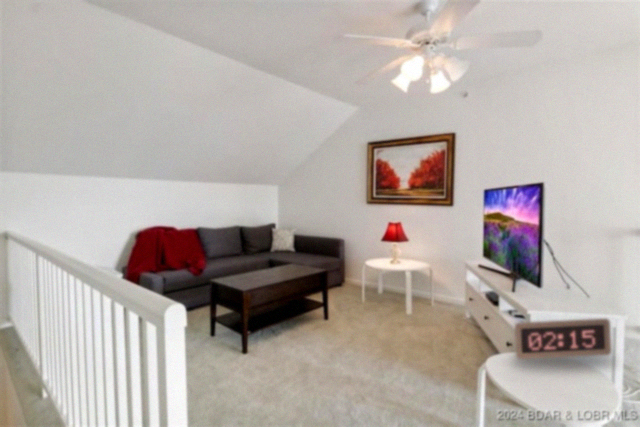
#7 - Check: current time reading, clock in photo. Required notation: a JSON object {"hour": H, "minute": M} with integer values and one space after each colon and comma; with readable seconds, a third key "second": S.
{"hour": 2, "minute": 15}
